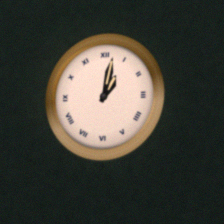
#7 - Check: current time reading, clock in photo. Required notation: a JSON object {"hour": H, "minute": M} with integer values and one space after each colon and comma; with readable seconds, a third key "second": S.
{"hour": 1, "minute": 2}
